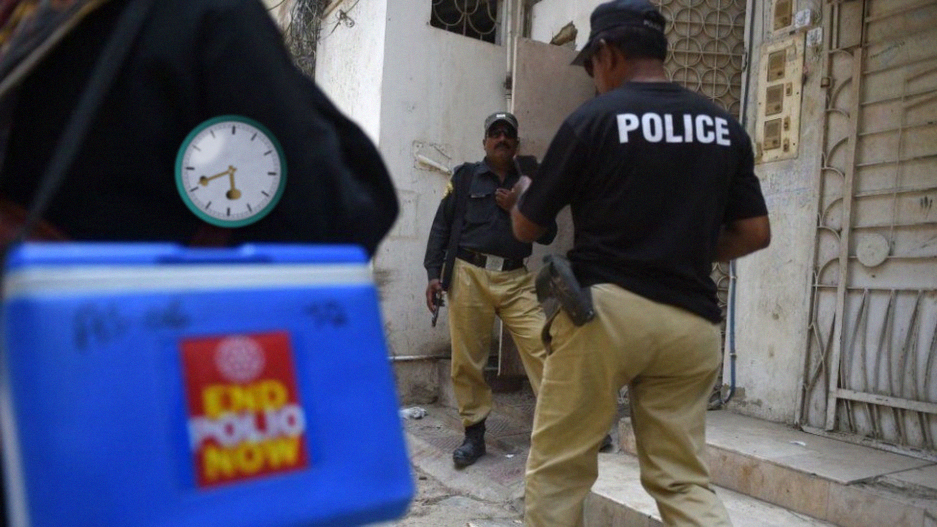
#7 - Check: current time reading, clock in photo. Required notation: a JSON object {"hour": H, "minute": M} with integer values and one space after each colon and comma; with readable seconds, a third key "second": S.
{"hour": 5, "minute": 41}
